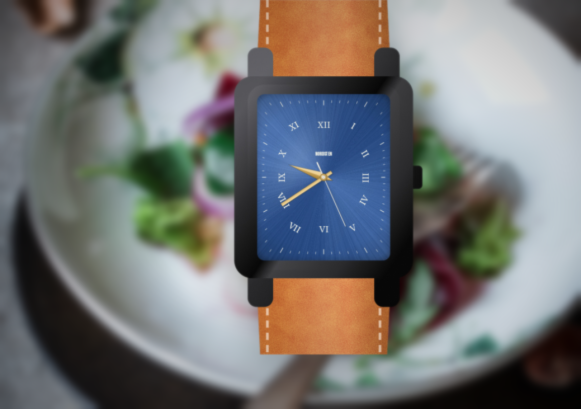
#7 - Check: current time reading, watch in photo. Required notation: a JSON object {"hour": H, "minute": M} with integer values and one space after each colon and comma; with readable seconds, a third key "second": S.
{"hour": 9, "minute": 39, "second": 26}
